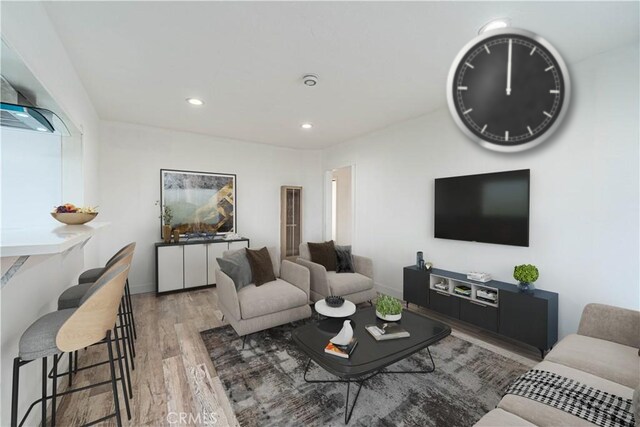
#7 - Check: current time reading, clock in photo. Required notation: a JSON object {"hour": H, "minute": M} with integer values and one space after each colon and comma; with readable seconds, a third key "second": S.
{"hour": 12, "minute": 0}
